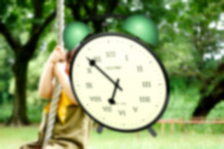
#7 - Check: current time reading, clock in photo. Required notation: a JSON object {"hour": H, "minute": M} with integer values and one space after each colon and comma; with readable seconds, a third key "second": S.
{"hour": 6, "minute": 53}
